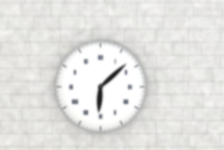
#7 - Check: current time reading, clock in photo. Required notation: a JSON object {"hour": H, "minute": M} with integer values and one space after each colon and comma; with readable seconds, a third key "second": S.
{"hour": 6, "minute": 8}
